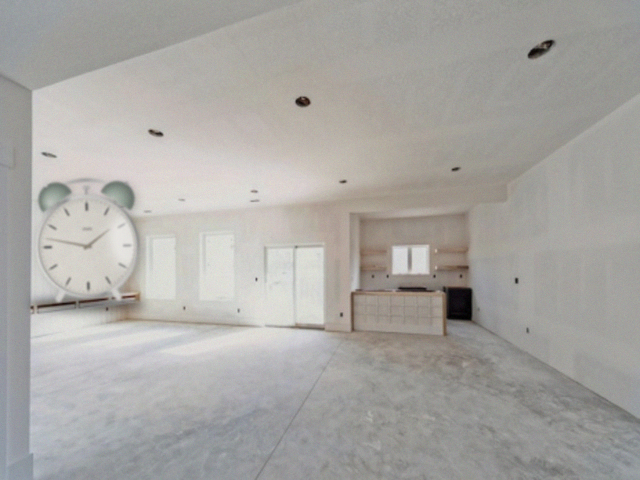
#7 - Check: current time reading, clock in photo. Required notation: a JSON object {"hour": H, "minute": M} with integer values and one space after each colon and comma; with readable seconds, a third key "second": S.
{"hour": 1, "minute": 47}
